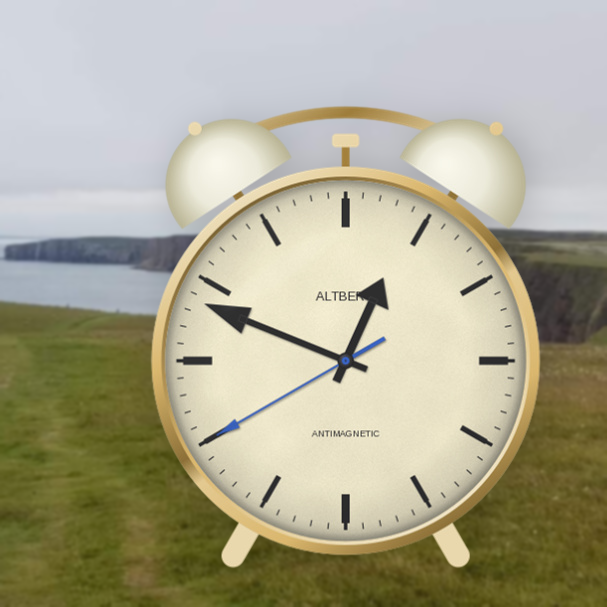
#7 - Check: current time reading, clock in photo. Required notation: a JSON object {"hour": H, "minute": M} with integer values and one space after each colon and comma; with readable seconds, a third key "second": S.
{"hour": 12, "minute": 48, "second": 40}
